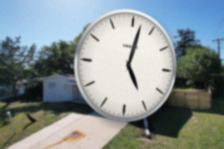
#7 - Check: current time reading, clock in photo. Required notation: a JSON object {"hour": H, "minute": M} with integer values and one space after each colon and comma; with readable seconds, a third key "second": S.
{"hour": 5, "minute": 2}
